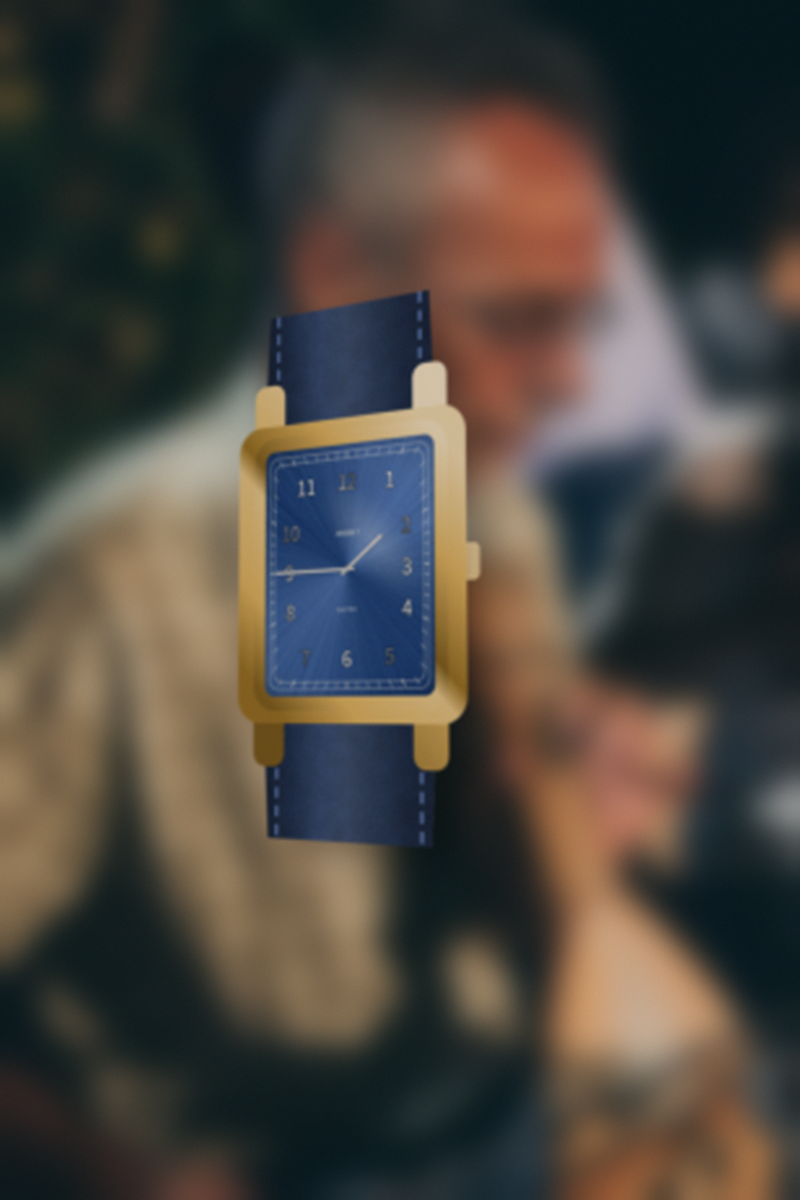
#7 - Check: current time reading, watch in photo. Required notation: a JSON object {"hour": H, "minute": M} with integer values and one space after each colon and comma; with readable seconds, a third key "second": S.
{"hour": 1, "minute": 45}
